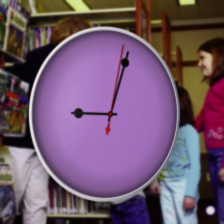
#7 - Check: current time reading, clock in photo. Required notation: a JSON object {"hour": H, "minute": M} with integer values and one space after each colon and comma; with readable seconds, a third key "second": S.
{"hour": 9, "minute": 3, "second": 2}
